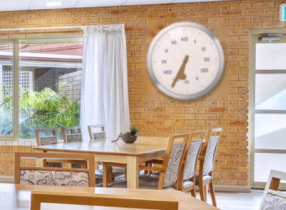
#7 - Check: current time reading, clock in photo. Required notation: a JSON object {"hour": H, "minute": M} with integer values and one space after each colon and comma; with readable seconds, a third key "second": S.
{"hour": 6, "minute": 35}
